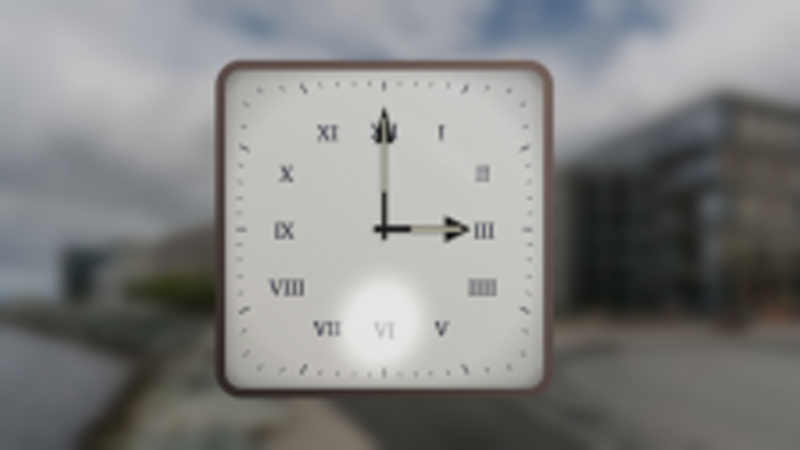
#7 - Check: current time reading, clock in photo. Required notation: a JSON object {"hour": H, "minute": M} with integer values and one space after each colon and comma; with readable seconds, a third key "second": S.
{"hour": 3, "minute": 0}
